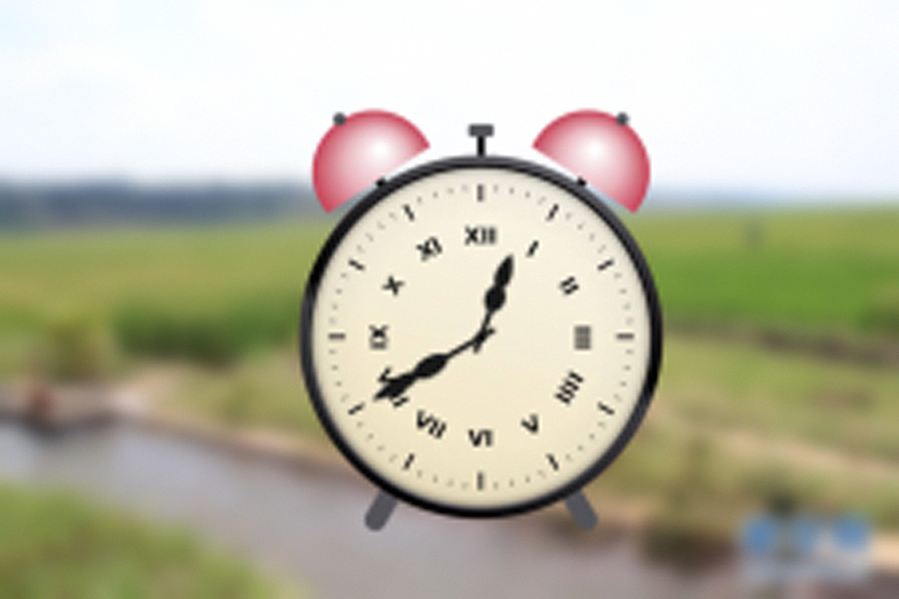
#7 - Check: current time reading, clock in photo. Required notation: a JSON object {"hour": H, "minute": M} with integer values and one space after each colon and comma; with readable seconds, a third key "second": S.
{"hour": 12, "minute": 40}
